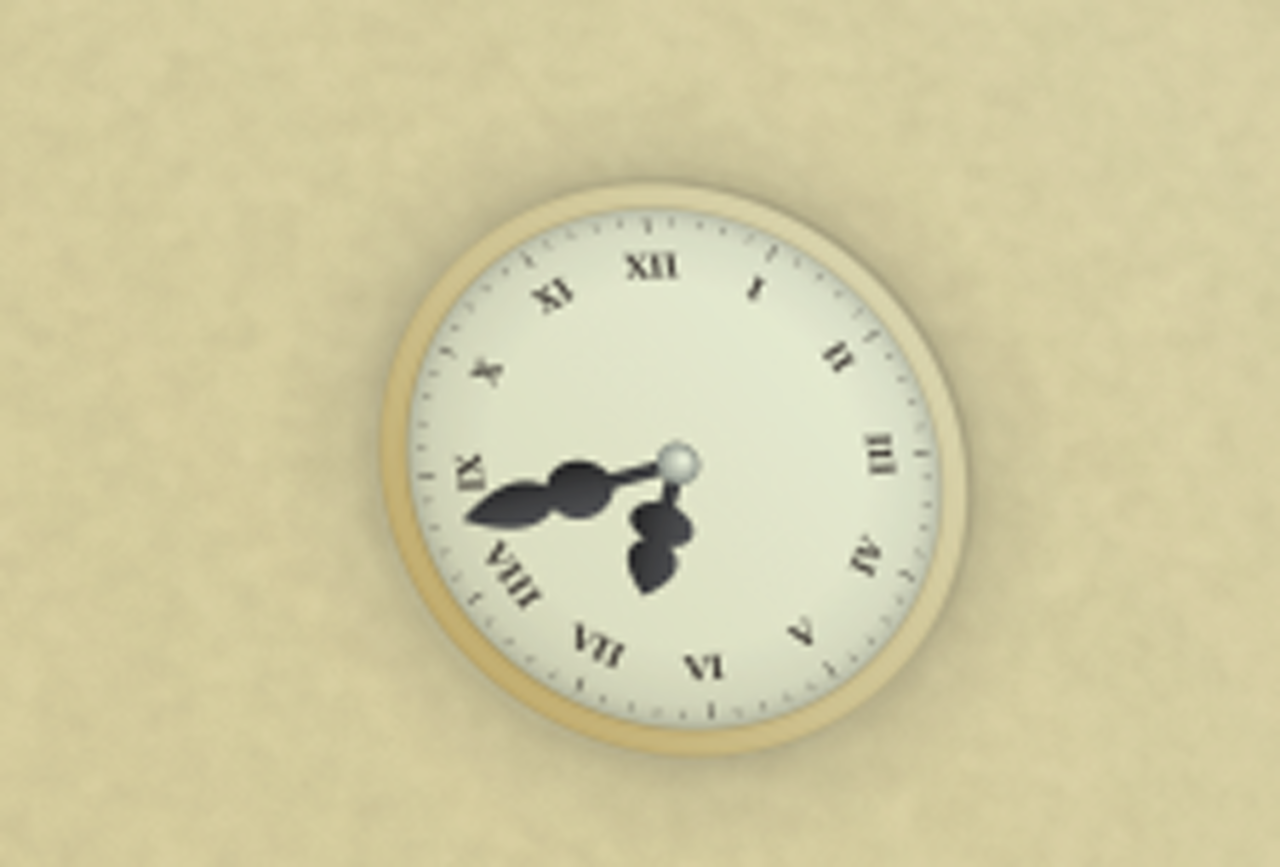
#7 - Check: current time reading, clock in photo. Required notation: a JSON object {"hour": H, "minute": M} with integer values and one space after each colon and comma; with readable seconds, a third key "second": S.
{"hour": 6, "minute": 43}
